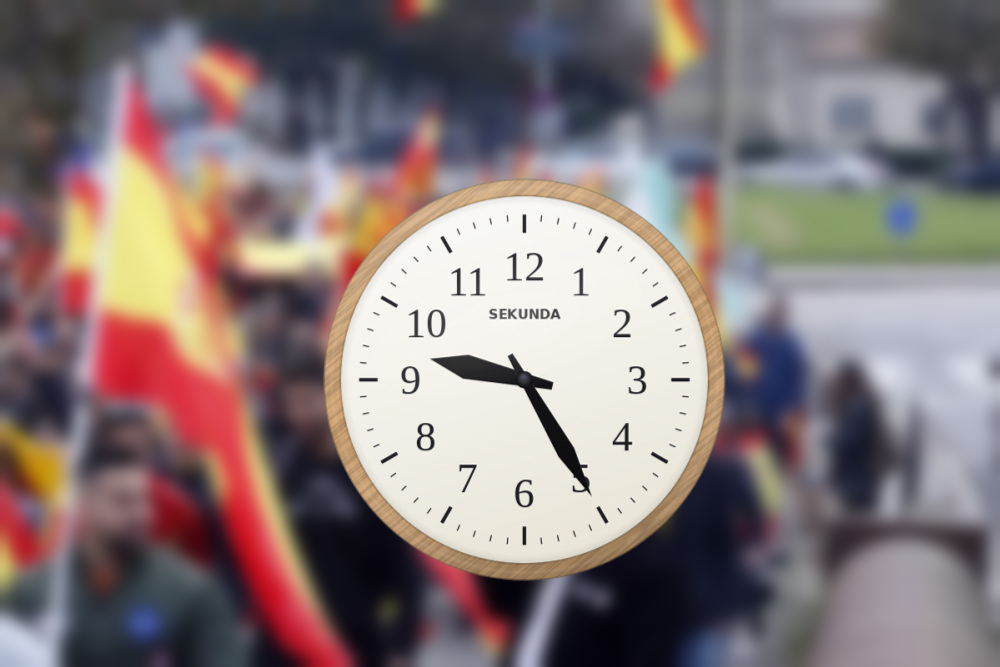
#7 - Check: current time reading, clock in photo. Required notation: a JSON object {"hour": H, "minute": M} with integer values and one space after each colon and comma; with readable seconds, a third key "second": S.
{"hour": 9, "minute": 25}
